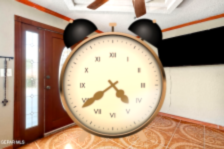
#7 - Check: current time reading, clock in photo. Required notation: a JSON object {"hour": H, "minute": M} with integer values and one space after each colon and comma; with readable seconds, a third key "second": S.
{"hour": 4, "minute": 39}
